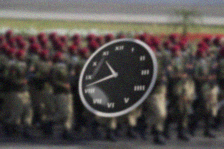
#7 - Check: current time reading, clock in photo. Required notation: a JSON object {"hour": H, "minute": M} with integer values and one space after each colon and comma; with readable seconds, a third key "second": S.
{"hour": 10, "minute": 42}
